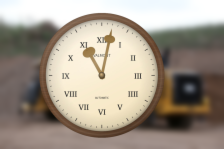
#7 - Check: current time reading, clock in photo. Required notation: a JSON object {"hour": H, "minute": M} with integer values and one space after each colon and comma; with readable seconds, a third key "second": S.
{"hour": 11, "minute": 2}
